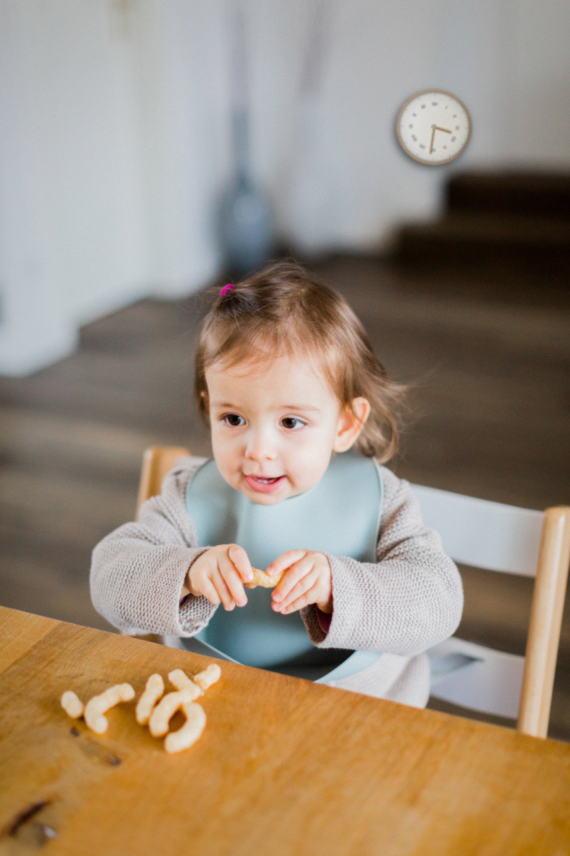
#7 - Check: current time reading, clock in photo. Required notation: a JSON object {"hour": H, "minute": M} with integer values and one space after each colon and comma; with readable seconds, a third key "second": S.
{"hour": 3, "minute": 31}
